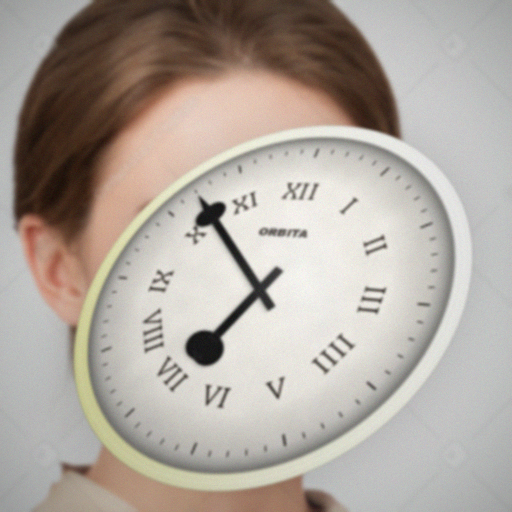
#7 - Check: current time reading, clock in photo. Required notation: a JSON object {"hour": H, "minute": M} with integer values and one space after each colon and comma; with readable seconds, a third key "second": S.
{"hour": 6, "minute": 52}
